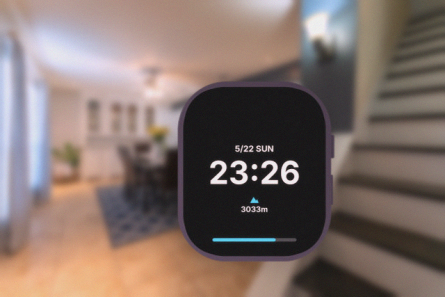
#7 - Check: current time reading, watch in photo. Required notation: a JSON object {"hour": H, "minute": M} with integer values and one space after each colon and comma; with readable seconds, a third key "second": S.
{"hour": 23, "minute": 26}
